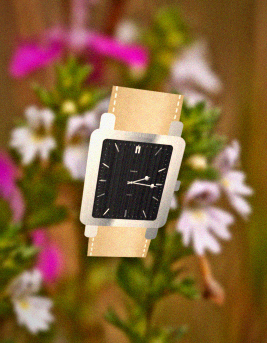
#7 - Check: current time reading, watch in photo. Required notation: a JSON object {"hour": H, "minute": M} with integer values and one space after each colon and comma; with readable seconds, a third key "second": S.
{"hour": 2, "minute": 16}
